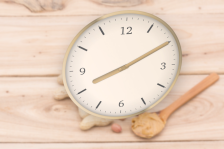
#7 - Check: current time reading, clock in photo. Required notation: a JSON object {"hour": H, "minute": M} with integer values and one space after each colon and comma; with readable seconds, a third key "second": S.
{"hour": 8, "minute": 10}
